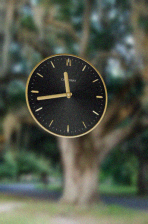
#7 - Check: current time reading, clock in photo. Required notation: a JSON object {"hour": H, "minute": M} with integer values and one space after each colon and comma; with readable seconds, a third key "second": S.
{"hour": 11, "minute": 43}
